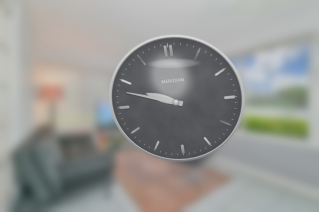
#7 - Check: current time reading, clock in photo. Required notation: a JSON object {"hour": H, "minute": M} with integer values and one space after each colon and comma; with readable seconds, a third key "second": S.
{"hour": 9, "minute": 48}
